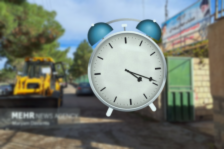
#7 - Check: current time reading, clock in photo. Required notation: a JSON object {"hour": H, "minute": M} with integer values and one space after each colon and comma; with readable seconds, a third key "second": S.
{"hour": 4, "minute": 19}
